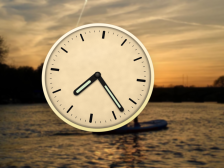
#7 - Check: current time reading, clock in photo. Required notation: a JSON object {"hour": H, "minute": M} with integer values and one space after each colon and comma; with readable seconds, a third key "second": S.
{"hour": 7, "minute": 23}
